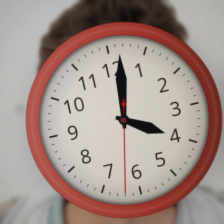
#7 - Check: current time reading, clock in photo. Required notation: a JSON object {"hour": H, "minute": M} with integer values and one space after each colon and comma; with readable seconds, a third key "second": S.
{"hour": 4, "minute": 1, "second": 32}
